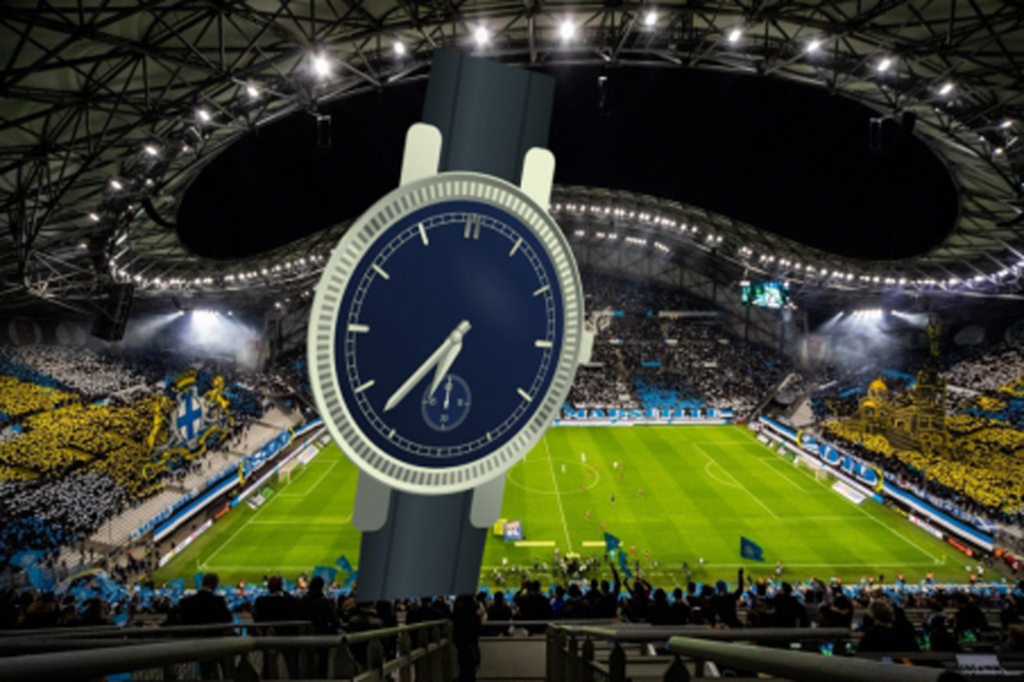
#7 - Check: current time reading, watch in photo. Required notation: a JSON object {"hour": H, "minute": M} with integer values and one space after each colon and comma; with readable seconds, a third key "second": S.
{"hour": 6, "minute": 37}
